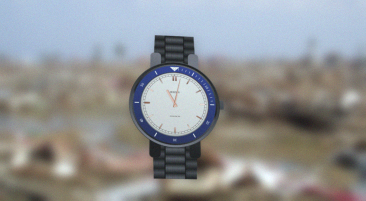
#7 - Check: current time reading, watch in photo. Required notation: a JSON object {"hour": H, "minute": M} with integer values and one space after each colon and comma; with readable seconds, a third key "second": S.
{"hour": 11, "minute": 2}
